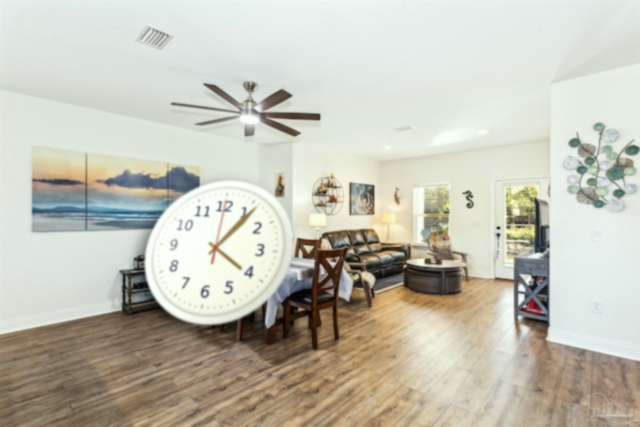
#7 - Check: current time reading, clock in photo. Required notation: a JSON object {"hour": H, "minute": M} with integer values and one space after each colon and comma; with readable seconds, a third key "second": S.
{"hour": 4, "minute": 6, "second": 0}
